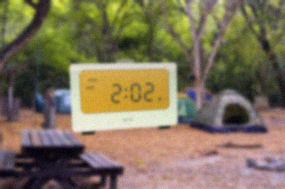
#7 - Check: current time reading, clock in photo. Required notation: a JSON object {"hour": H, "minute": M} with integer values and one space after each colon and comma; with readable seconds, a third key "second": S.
{"hour": 2, "minute": 2}
